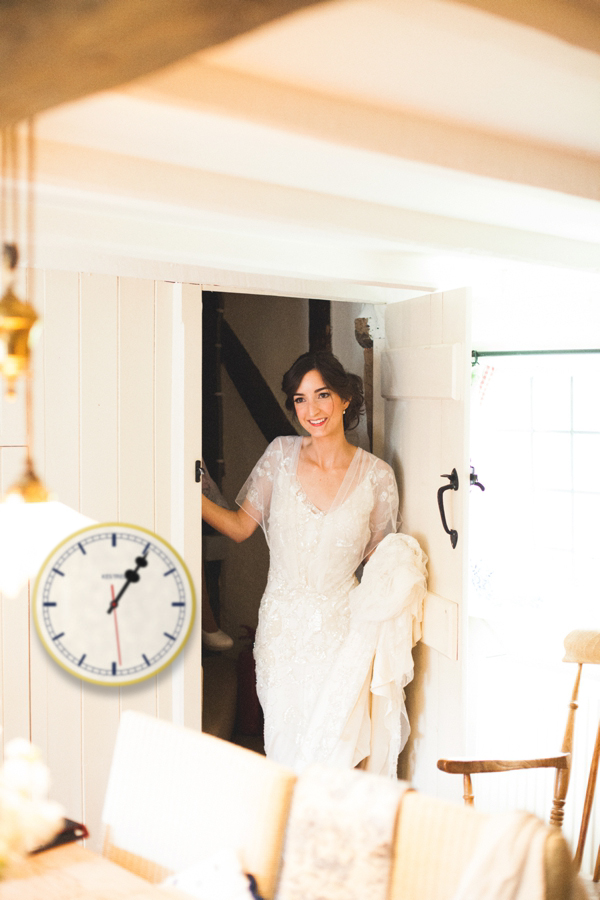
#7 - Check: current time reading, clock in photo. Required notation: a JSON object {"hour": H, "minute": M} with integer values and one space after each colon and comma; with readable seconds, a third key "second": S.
{"hour": 1, "minute": 5, "second": 29}
